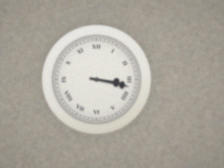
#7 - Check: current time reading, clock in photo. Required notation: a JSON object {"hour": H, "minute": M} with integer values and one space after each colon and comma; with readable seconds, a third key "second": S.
{"hour": 3, "minute": 17}
